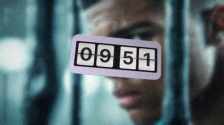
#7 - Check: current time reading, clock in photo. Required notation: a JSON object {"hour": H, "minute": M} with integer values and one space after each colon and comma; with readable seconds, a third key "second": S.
{"hour": 9, "minute": 51}
